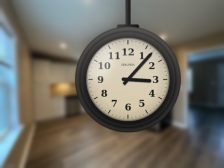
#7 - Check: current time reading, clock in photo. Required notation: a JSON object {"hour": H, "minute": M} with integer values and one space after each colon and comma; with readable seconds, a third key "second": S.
{"hour": 3, "minute": 7}
